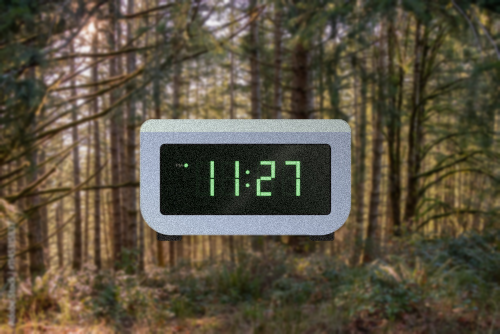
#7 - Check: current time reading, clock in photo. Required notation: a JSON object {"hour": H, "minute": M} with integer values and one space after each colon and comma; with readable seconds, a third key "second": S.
{"hour": 11, "minute": 27}
